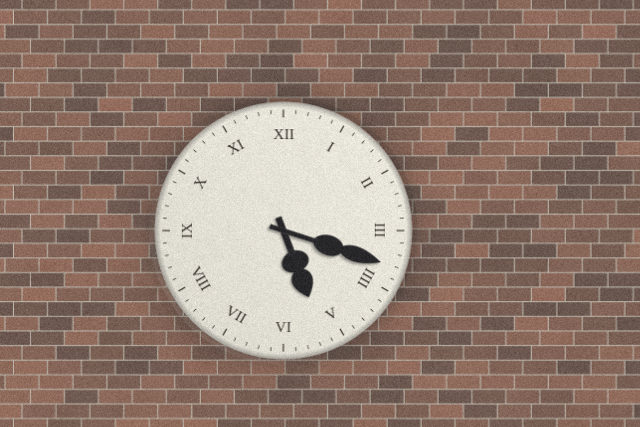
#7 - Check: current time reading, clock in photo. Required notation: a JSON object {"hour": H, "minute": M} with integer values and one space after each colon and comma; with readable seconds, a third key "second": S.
{"hour": 5, "minute": 18}
